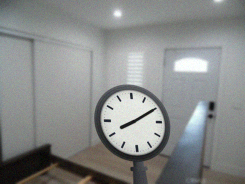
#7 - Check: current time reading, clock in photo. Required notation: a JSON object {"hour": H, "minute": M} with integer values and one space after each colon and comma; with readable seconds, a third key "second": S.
{"hour": 8, "minute": 10}
